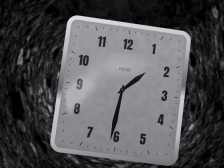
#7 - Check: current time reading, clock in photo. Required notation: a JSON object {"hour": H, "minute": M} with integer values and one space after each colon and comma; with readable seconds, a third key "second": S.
{"hour": 1, "minute": 31}
